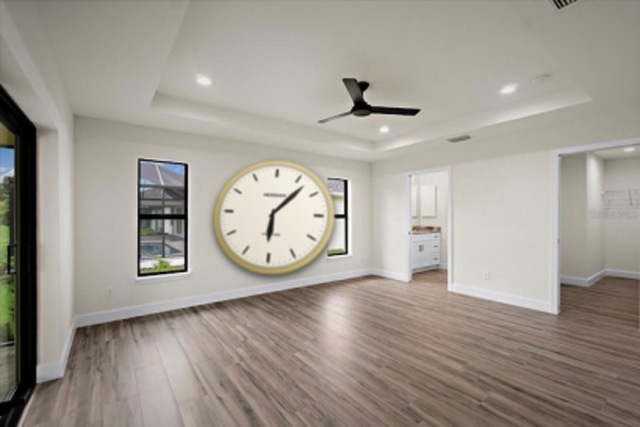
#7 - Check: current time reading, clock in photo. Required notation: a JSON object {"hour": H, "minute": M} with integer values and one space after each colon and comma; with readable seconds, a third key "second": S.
{"hour": 6, "minute": 7}
